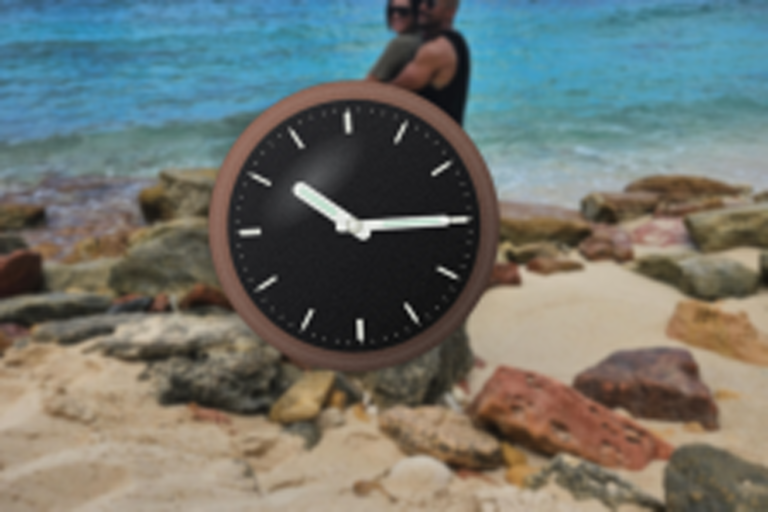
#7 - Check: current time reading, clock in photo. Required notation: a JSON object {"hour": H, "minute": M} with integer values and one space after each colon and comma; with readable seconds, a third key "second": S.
{"hour": 10, "minute": 15}
